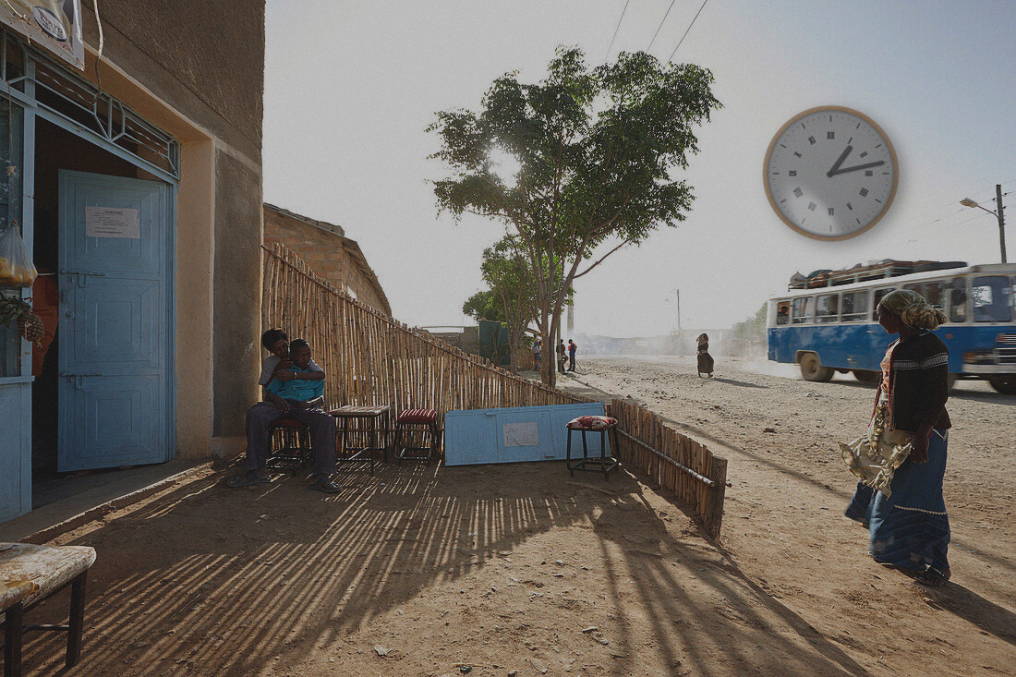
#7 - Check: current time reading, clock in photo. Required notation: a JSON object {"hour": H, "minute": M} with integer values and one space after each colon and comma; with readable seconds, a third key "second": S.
{"hour": 1, "minute": 13}
